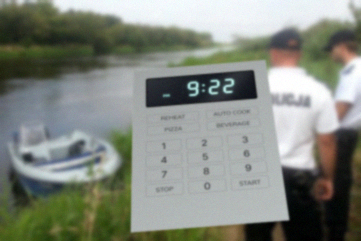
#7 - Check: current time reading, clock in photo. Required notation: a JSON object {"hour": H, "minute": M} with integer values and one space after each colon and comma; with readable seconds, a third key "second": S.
{"hour": 9, "minute": 22}
